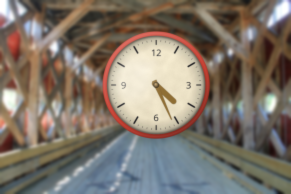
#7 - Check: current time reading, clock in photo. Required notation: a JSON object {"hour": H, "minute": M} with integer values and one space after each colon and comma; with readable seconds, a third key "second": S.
{"hour": 4, "minute": 26}
